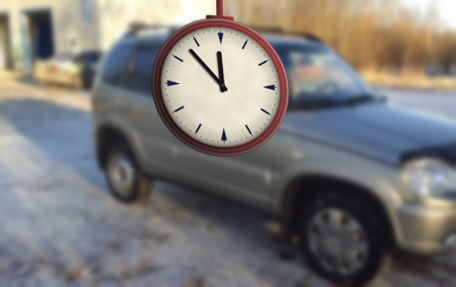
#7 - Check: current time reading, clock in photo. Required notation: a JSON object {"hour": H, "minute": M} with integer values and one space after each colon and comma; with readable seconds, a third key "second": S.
{"hour": 11, "minute": 53}
